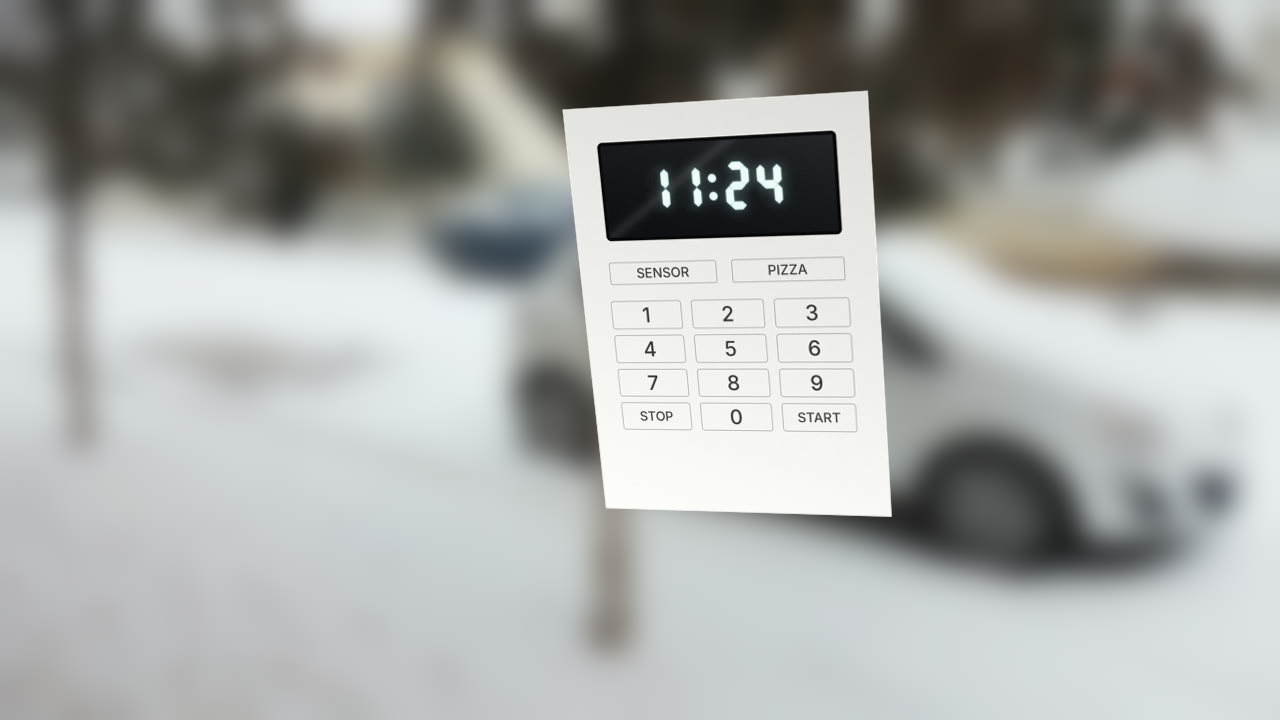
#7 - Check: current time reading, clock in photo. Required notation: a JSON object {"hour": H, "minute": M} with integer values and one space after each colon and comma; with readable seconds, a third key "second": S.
{"hour": 11, "minute": 24}
